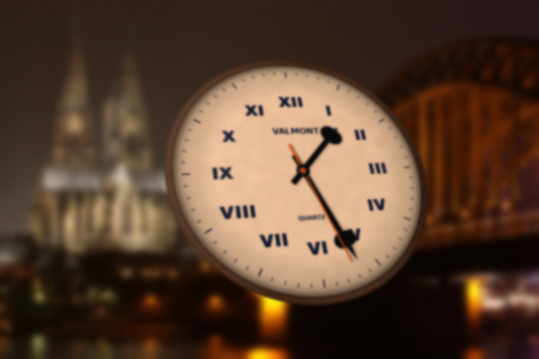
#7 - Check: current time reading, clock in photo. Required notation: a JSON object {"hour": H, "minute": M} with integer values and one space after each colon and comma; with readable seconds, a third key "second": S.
{"hour": 1, "minute": 26, "second": 27}
